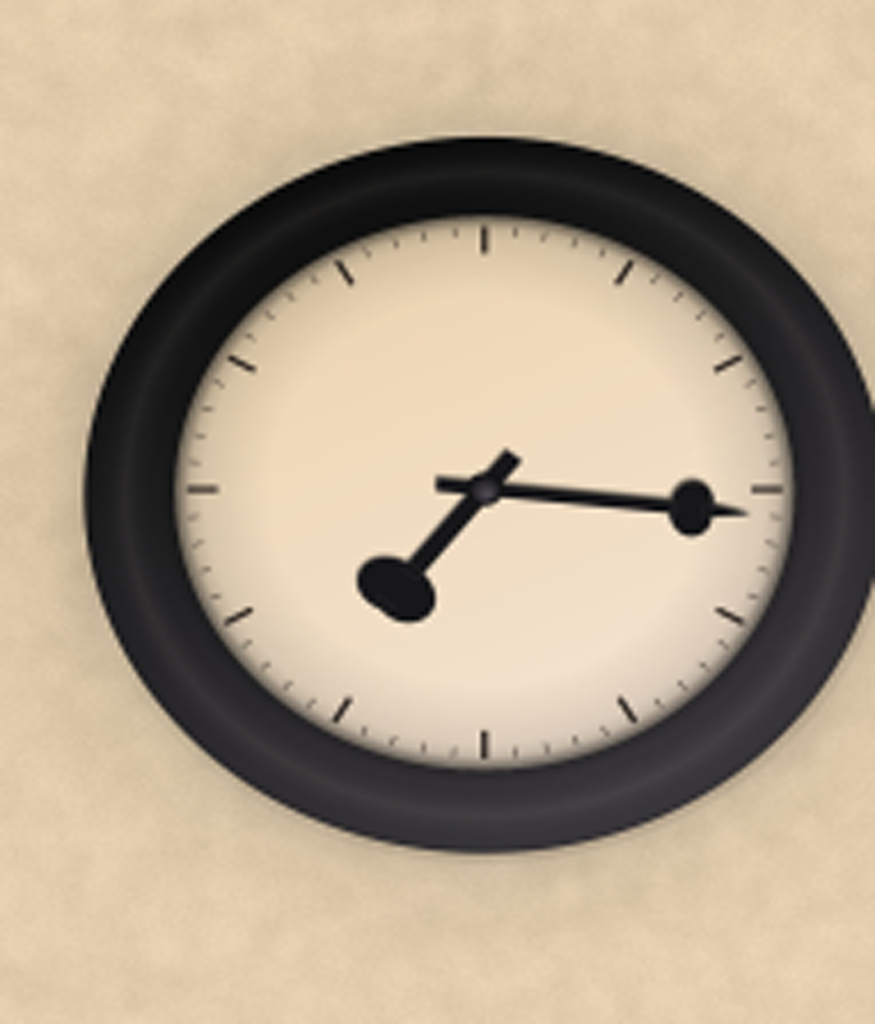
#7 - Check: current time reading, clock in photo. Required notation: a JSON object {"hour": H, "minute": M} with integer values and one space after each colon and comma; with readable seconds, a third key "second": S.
{"hour": 7, "minute": 16}
